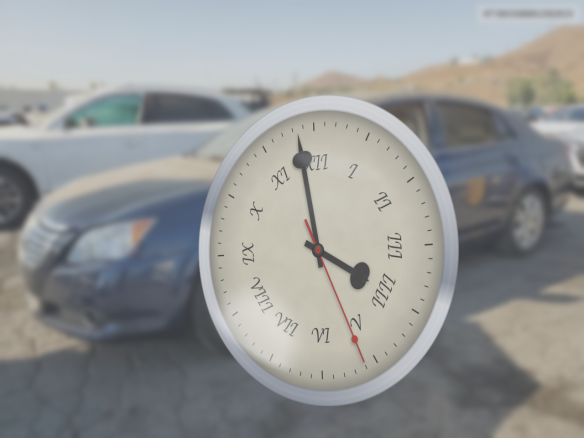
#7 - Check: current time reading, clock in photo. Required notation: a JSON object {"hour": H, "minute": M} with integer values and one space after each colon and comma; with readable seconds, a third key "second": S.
{"hour": 3, "minute": 58, "second": 26}
